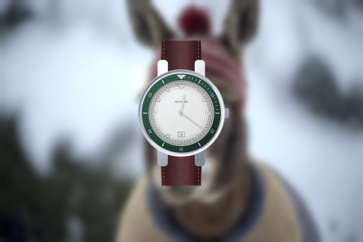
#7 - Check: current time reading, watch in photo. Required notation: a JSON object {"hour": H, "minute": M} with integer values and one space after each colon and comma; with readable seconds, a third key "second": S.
{"hour": 12, "minute": 21}
